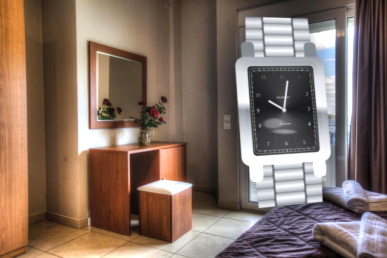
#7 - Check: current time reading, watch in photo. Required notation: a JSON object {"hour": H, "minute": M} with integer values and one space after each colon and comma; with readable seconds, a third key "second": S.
{"hour": 10, "minute": 2}
